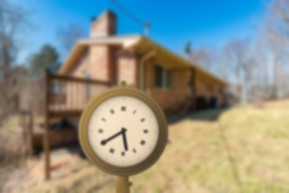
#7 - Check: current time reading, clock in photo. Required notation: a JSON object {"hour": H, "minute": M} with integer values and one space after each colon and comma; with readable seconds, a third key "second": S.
{"hour": 5, "minute": 40}
